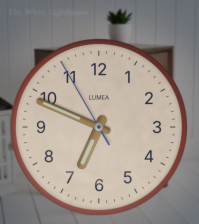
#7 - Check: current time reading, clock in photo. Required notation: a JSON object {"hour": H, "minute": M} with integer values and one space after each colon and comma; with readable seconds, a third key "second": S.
{"hour": 6, "minute": 48, "second": 55}
